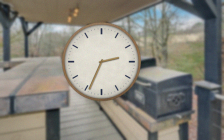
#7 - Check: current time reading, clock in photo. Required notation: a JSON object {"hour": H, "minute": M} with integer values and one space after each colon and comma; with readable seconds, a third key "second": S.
{"hour": 2, "minute": 34}
